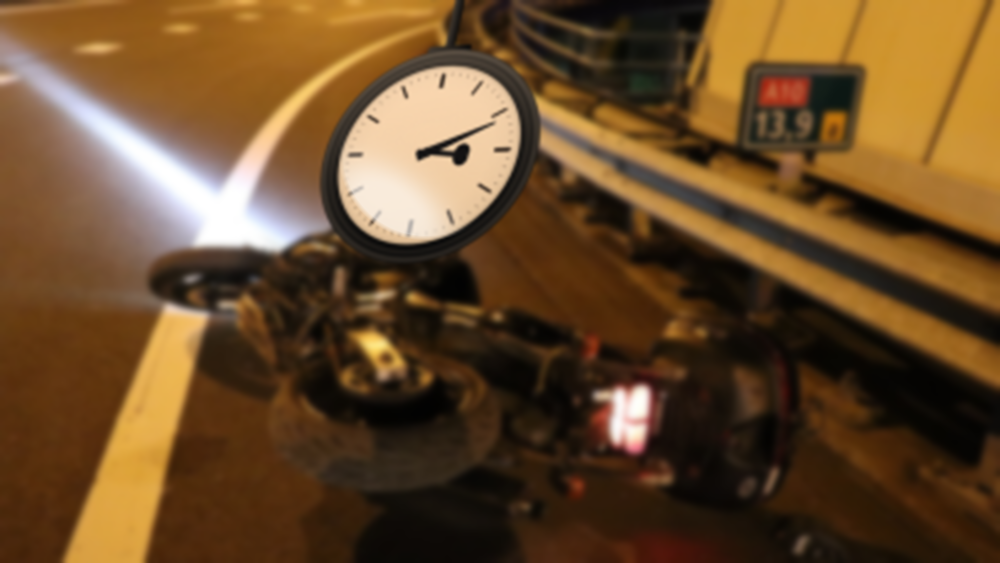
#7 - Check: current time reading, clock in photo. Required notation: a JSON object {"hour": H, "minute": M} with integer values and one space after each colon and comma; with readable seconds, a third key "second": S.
{"hour": 3, "minute": 11}
